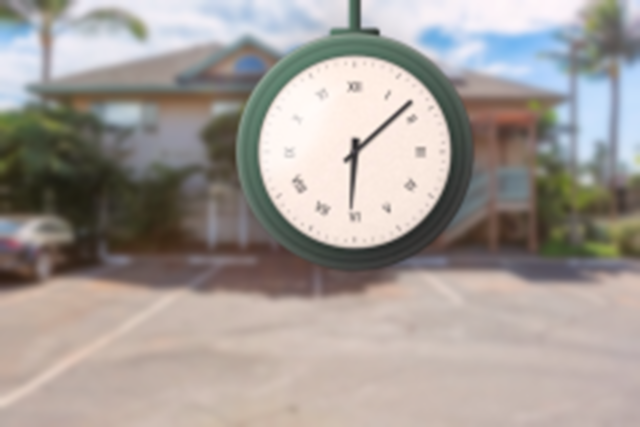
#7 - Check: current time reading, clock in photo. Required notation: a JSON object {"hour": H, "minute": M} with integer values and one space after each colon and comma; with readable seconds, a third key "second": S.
{"hour": 6, "minute": 8}
